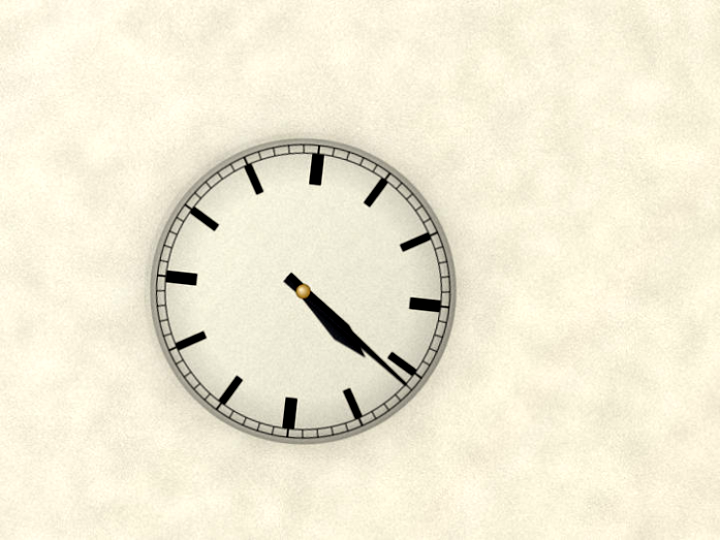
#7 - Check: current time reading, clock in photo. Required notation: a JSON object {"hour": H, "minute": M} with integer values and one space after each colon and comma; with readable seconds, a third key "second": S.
{"hour": 4, "minute": 21}
